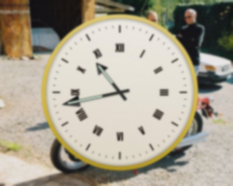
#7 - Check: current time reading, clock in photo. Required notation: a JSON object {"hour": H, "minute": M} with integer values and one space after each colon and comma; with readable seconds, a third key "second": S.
{"hour": 10, "minute": 43}
